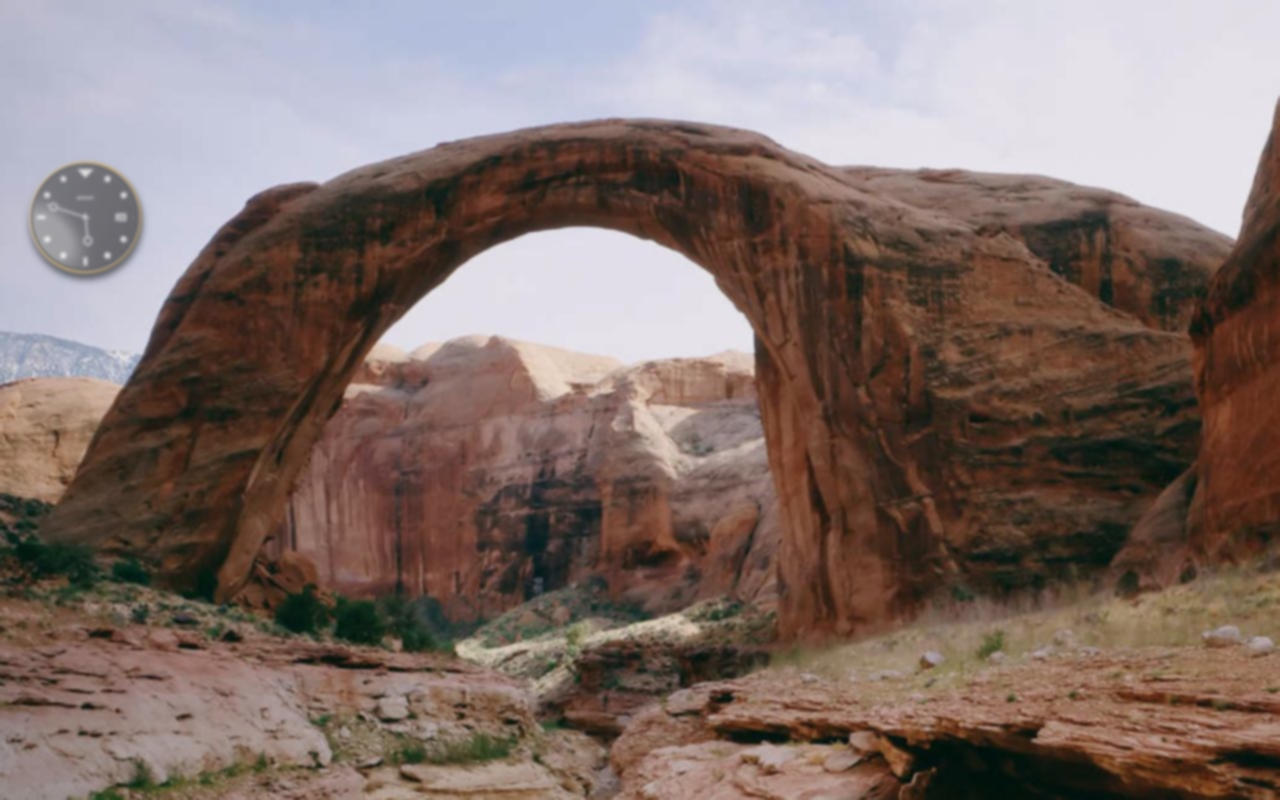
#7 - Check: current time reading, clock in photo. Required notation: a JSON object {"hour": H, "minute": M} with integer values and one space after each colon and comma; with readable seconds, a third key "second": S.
{"hour": 5, "minute": 48}
